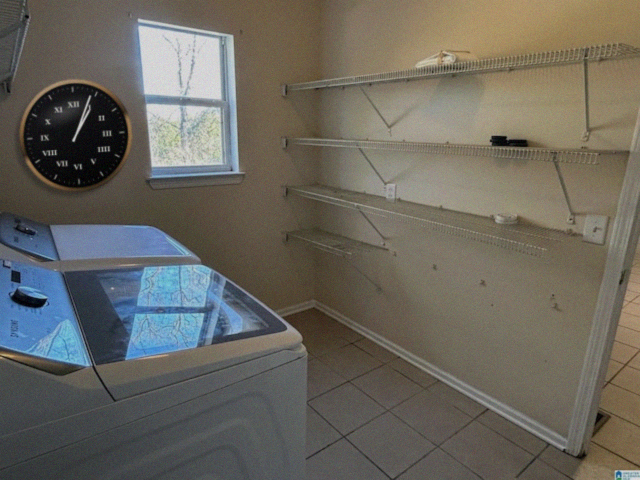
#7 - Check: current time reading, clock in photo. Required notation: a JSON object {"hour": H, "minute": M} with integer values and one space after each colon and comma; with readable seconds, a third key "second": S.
{"hour": 1, "minute": 4}
